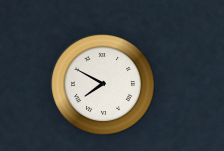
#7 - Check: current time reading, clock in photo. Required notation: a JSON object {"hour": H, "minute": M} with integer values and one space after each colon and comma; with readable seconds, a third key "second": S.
{"hour": 7, "minute": 50}
